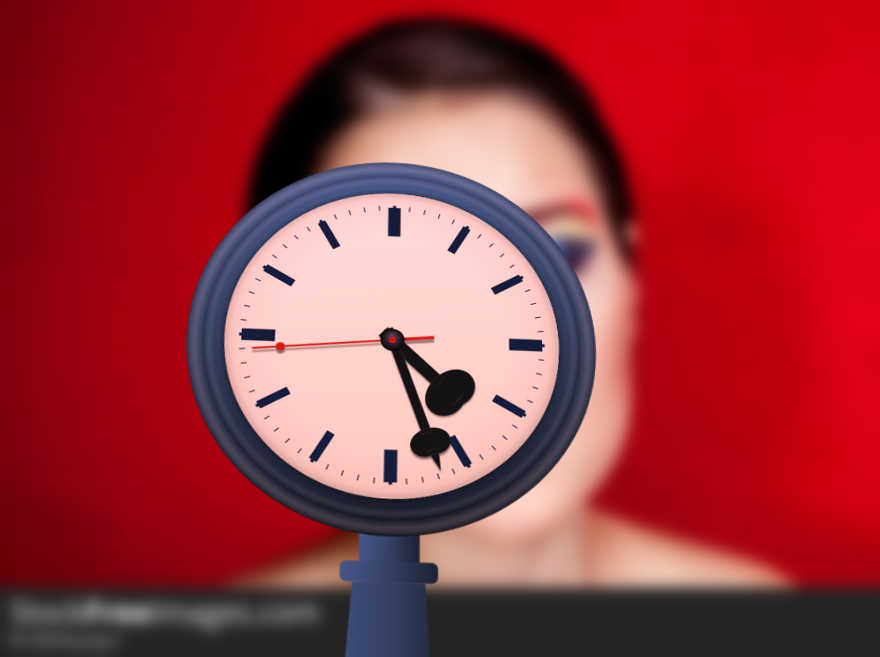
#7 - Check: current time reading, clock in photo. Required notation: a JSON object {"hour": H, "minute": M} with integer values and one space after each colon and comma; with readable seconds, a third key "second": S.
{"hour": 4, "minute": 26, "second": 44}
